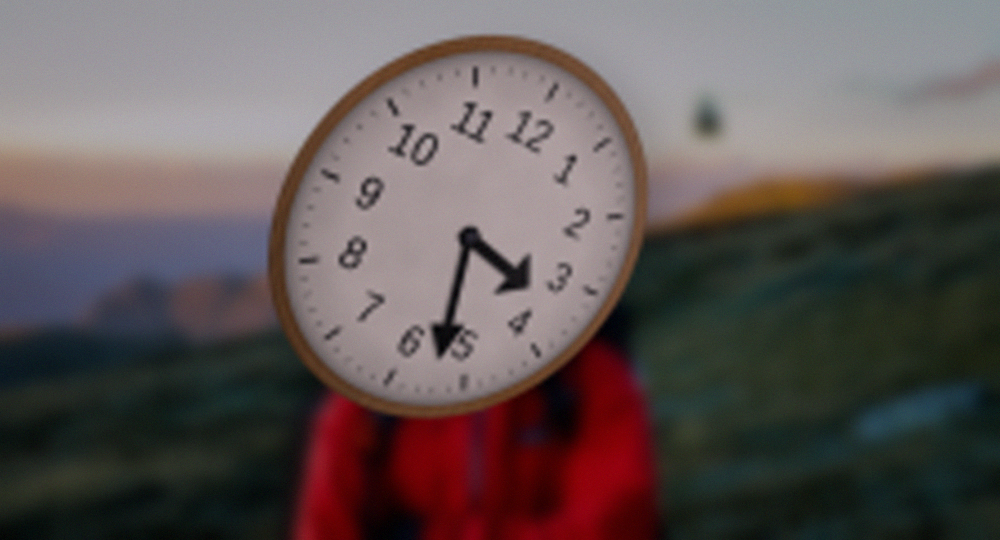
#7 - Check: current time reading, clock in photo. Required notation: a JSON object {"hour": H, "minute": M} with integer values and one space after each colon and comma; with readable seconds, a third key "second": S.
{"hour": 3, "minute": 27}
